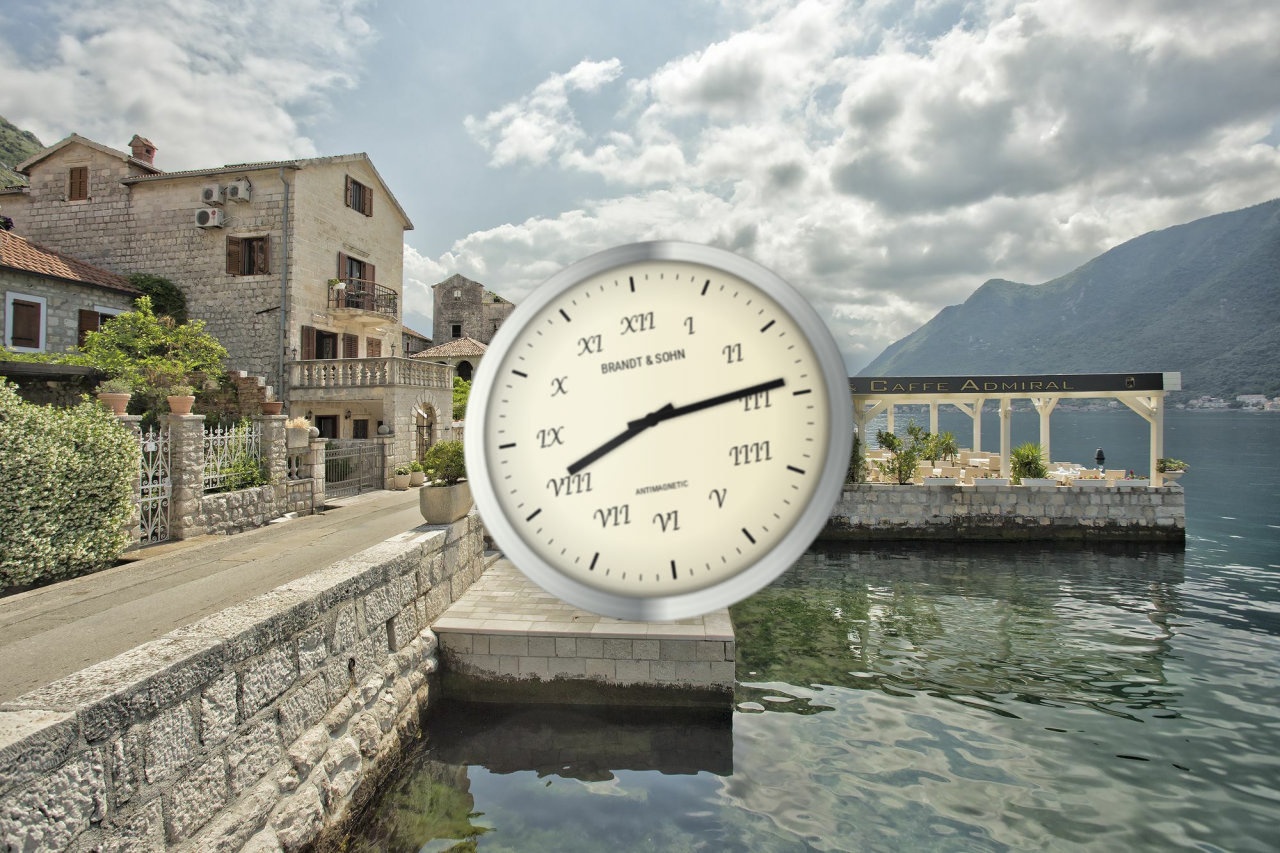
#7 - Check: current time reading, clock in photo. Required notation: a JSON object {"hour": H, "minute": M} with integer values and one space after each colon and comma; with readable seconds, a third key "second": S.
{"hour": 8, "minute": 14}
